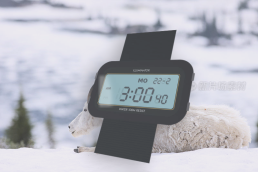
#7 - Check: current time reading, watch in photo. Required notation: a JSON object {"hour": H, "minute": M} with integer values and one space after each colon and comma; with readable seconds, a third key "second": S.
{"hour": 3, "minute": 0, "second": 40}
